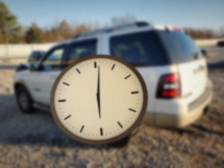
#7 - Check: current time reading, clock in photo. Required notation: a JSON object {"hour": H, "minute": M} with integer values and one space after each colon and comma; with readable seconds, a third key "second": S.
{"hour": 6, "minute": 1}
